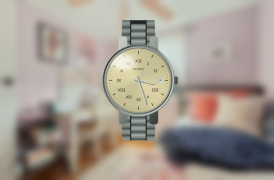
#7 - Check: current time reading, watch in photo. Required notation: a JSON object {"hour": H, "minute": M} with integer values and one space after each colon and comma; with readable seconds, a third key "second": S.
{"hour": 3, "minute": 27}
